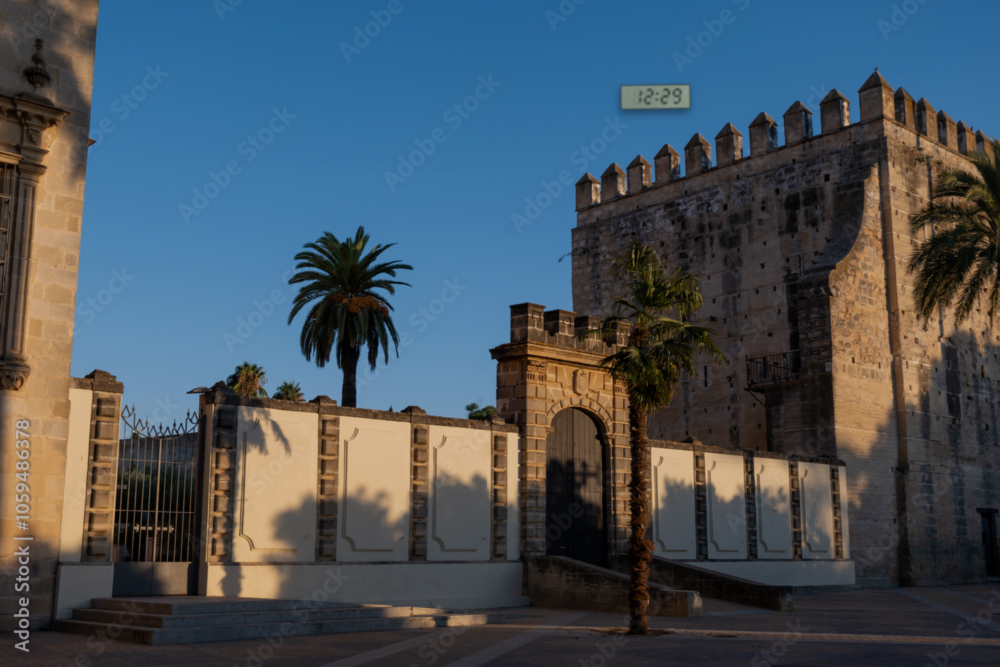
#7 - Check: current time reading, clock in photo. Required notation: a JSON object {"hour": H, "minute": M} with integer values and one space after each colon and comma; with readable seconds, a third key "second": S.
{"hour": 12, "minute": 29}
